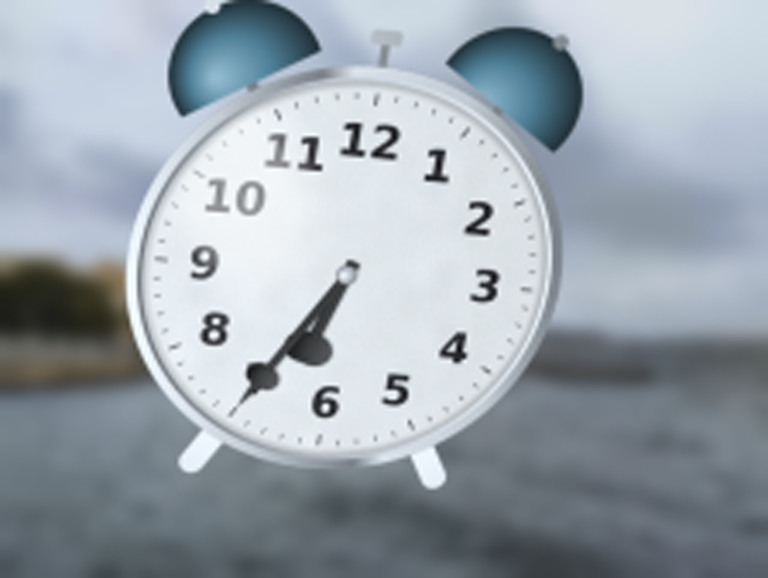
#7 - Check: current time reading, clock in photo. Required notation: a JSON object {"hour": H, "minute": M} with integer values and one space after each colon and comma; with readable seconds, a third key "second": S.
{"hour": 6, "minute": 35}
